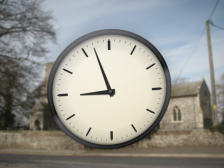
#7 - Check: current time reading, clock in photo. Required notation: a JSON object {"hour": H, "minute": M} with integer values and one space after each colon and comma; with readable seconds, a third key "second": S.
{"hour": 8, "minute": 57}
